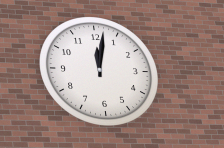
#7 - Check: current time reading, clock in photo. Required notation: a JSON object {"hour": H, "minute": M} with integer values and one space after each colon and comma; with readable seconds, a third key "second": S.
{"hour": 12, "minute": 2}
